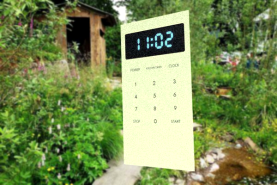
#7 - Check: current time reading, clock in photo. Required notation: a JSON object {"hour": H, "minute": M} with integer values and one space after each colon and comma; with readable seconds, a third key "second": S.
{"hour": 11, "minute": 2}
